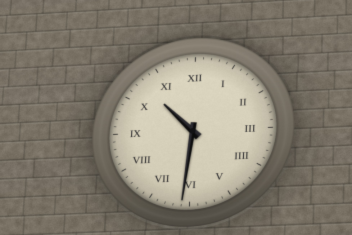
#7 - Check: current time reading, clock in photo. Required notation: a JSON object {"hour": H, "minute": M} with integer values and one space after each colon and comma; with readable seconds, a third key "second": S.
{"hour": 10, "minute": 31}
